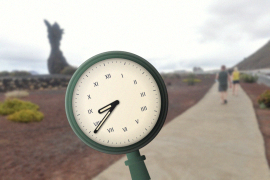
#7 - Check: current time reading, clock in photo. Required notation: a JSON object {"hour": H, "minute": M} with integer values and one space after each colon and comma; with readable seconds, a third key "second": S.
{"hour": 8, "minute": 39}
